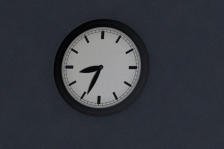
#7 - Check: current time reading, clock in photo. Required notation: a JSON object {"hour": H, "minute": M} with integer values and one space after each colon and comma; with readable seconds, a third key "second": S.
{"hour": 8, "minute": 34}
